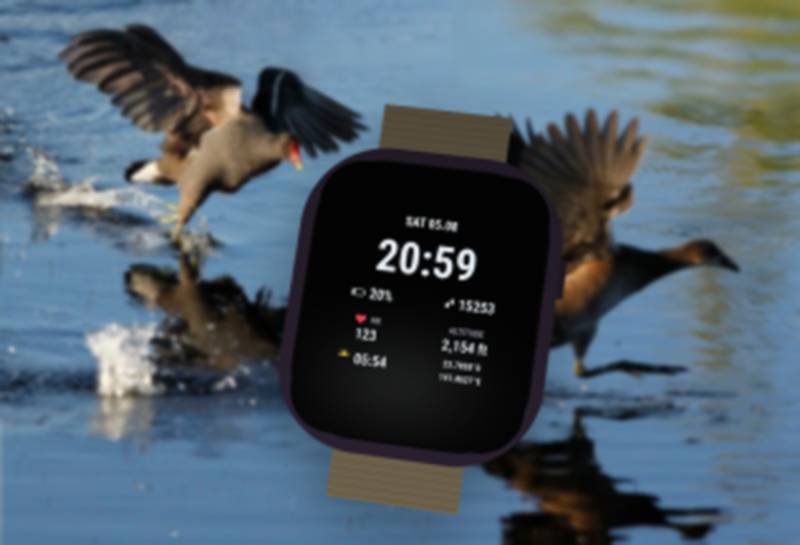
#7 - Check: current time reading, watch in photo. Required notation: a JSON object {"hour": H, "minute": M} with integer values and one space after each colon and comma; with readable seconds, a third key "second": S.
{"hour": 20, "minute": 59}
